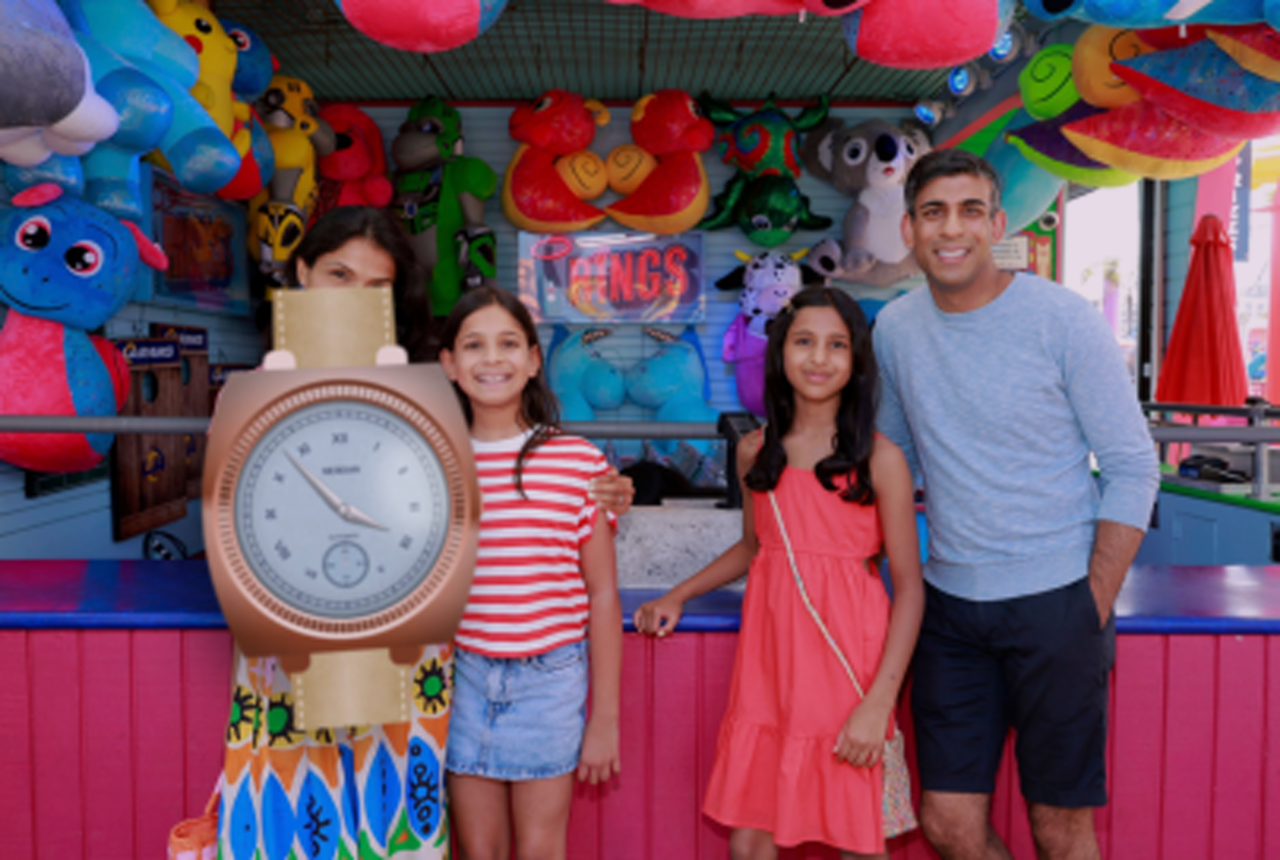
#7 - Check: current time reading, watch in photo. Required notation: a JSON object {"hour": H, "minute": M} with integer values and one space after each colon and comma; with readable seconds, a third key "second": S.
{"hour": 3, "minute": 53}
